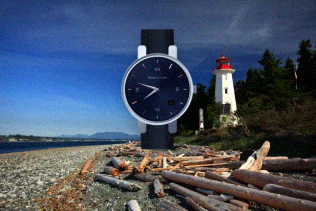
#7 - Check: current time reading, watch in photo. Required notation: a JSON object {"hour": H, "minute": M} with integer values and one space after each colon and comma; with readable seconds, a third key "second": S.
{"hour": 7, "minute": 48}
